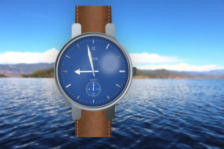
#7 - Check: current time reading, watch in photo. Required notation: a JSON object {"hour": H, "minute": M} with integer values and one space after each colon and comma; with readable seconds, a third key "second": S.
{"hour": 8, "minute": 58}
